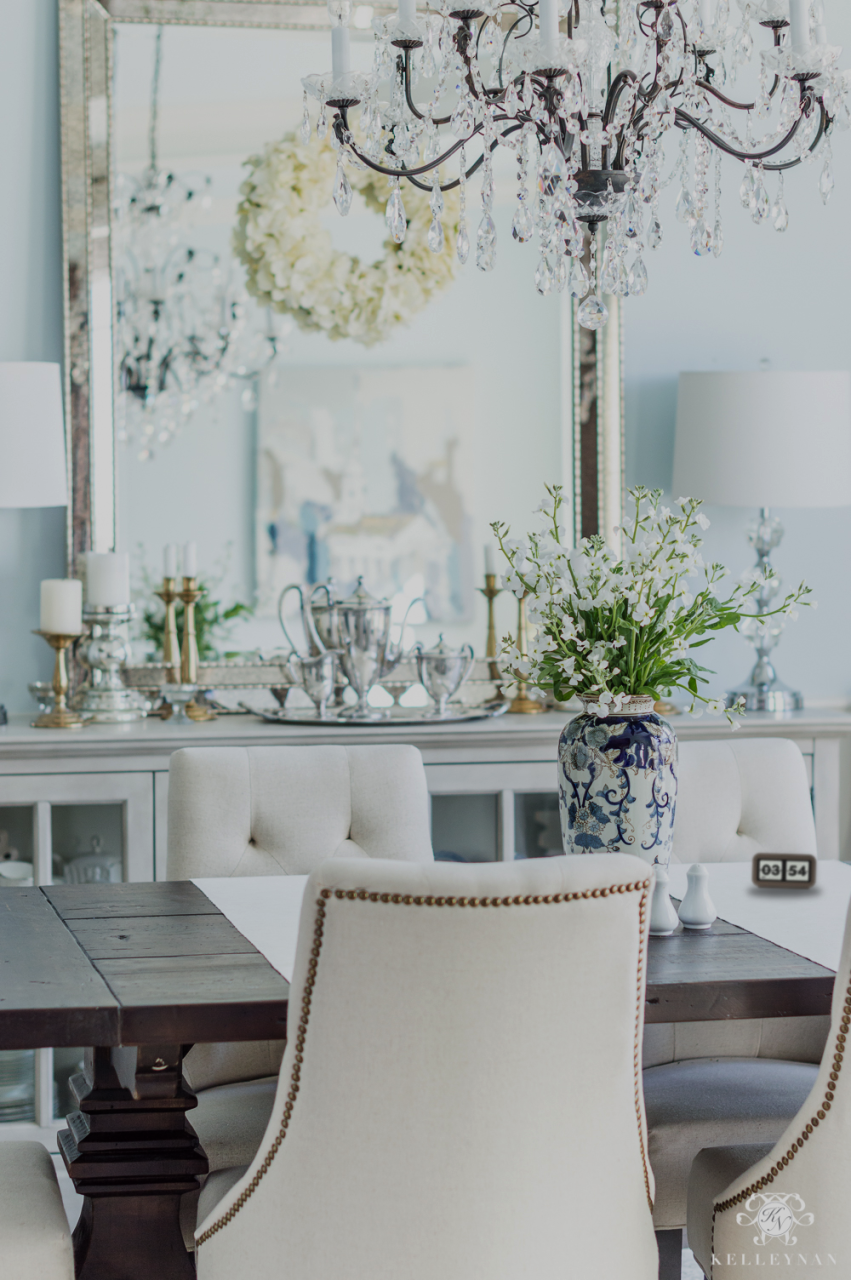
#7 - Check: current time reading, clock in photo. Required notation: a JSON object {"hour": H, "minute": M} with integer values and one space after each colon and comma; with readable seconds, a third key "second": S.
{"hour": 3, "minute": 54}
